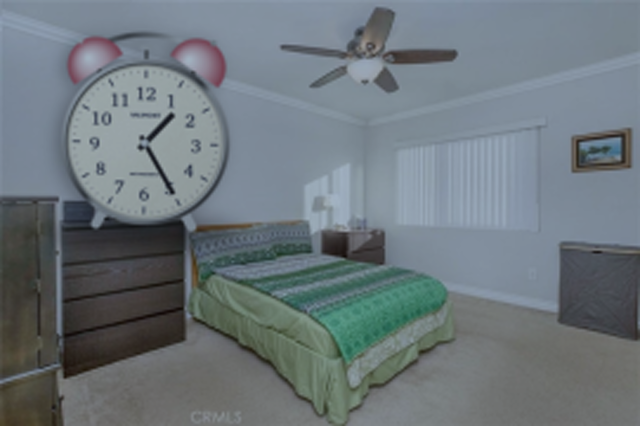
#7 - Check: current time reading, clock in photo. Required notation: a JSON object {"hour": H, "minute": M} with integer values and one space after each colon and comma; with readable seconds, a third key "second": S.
{"hour": 1, "minute": 25}
